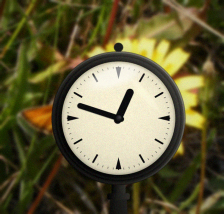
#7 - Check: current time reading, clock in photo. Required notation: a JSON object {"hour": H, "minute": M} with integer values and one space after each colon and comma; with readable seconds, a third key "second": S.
{"hour": 12, "minute": 48}
